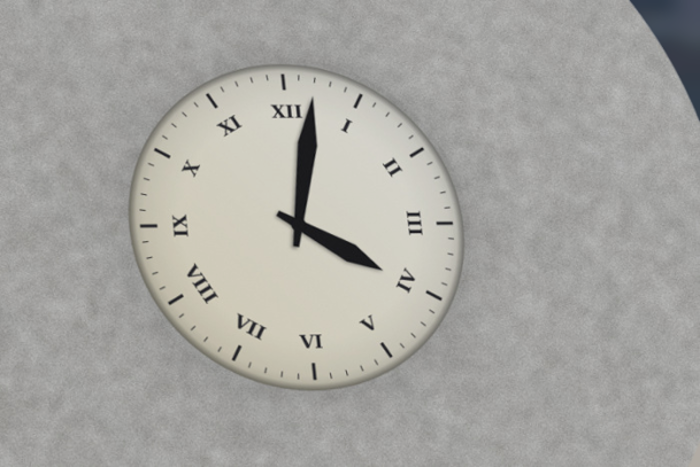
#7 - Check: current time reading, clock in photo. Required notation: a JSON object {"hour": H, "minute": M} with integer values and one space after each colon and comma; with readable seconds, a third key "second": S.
{"hour": 4, "minute": 2}
